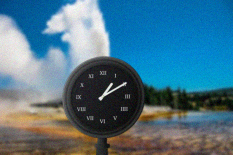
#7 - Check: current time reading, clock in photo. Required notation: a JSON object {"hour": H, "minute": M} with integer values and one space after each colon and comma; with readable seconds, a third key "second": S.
{"hour": 1, "minute": 10}
